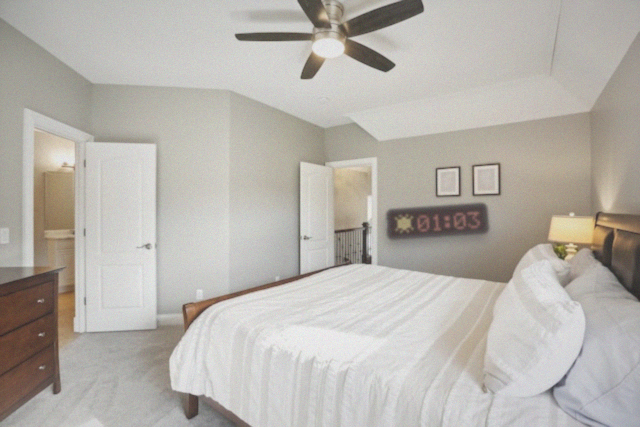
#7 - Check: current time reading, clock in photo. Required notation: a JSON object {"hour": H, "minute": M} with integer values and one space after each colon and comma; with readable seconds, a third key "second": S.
{"hour": 1, "minute": 3}
